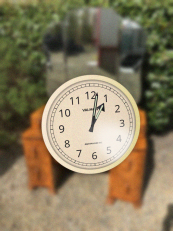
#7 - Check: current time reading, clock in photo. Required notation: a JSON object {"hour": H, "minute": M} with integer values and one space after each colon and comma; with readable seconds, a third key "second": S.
{"hour": 1, "minute": 2}
